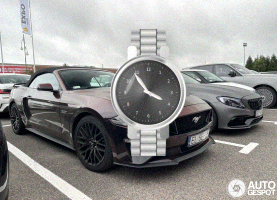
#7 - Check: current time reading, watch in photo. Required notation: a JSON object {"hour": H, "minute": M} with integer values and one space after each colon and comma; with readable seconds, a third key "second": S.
{"hour": 3, "minute": 54}
